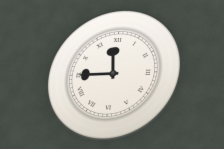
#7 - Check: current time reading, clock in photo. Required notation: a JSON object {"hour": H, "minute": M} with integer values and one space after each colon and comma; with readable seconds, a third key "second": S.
{"hour": 11, "minute": 45}
